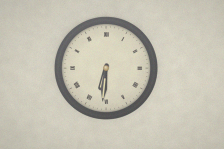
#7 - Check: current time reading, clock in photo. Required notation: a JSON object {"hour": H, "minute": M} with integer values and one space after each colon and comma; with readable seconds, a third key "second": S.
{"hour": 6, "minute": 31}
